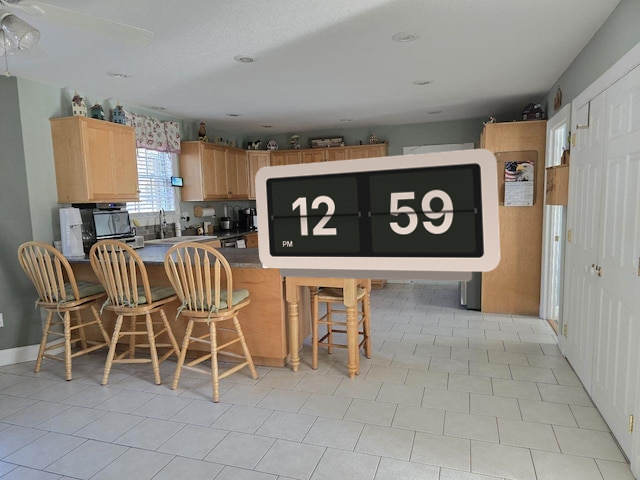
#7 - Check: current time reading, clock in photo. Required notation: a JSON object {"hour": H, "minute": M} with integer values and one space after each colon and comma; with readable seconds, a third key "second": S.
{"hour": 12, "minute": 59}
